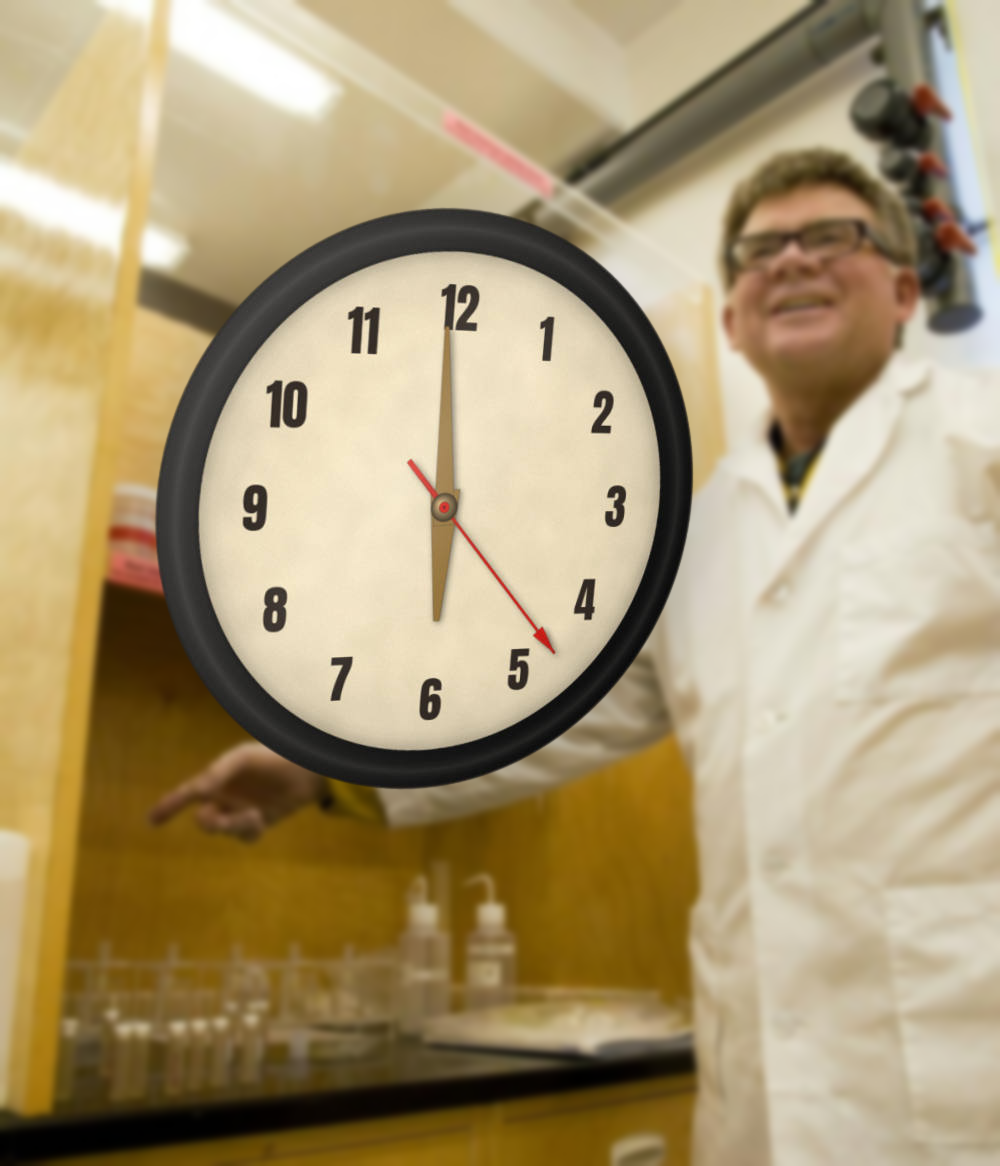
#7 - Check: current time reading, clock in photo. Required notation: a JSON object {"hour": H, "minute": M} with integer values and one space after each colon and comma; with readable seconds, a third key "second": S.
{"hour": 5, "minute": 59, "second": 23}
